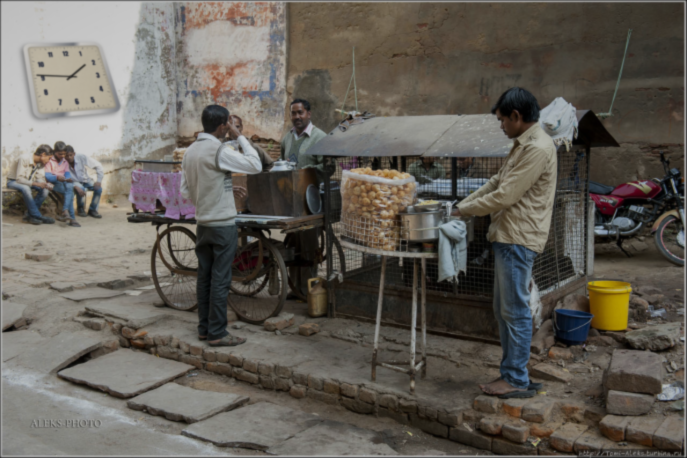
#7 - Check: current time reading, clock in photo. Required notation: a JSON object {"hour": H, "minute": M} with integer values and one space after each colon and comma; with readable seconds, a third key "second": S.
{"hour": 1, "minute": 46}
